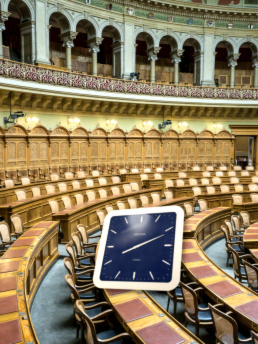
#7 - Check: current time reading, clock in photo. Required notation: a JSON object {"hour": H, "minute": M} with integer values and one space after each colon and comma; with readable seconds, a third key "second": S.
{"hour": 8, "minute": 11}
